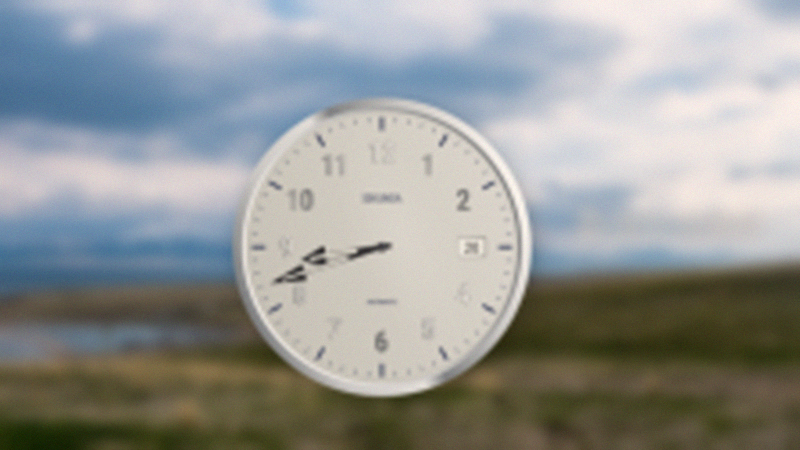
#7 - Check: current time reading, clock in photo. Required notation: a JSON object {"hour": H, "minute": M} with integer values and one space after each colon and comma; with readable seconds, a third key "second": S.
{"hour": 8, "minute": 42}
